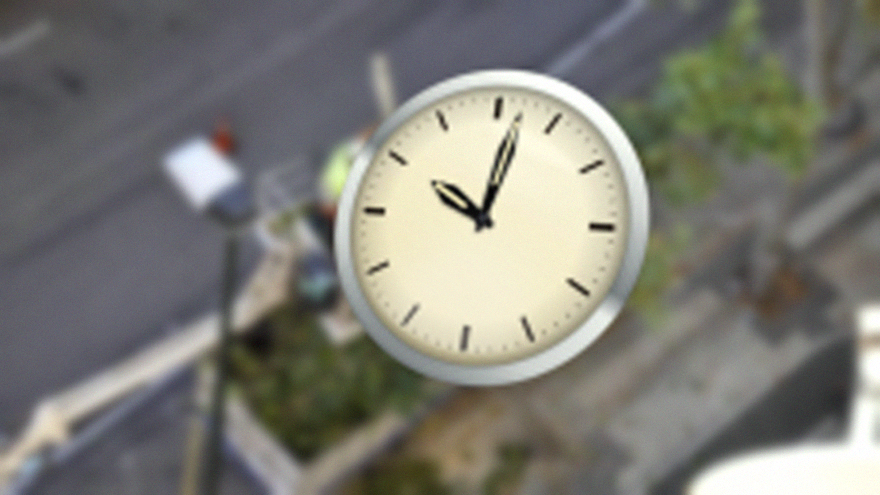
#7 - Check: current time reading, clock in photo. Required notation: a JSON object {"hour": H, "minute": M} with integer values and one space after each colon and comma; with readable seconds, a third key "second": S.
{"hour": 10, "minute": 2}
